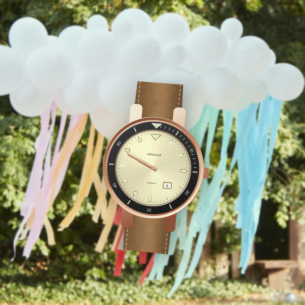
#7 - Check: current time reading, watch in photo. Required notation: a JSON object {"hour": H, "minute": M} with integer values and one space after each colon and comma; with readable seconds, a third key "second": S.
{"hour": 9, "minute": 49}
